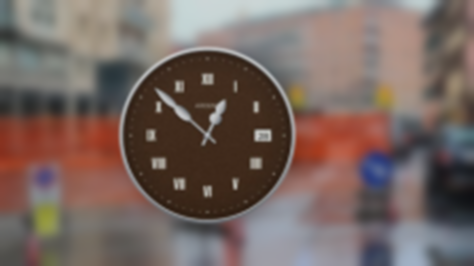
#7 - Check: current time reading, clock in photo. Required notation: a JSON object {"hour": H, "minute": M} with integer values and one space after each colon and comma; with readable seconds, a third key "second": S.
{"hour": 12, "minute": 52}
